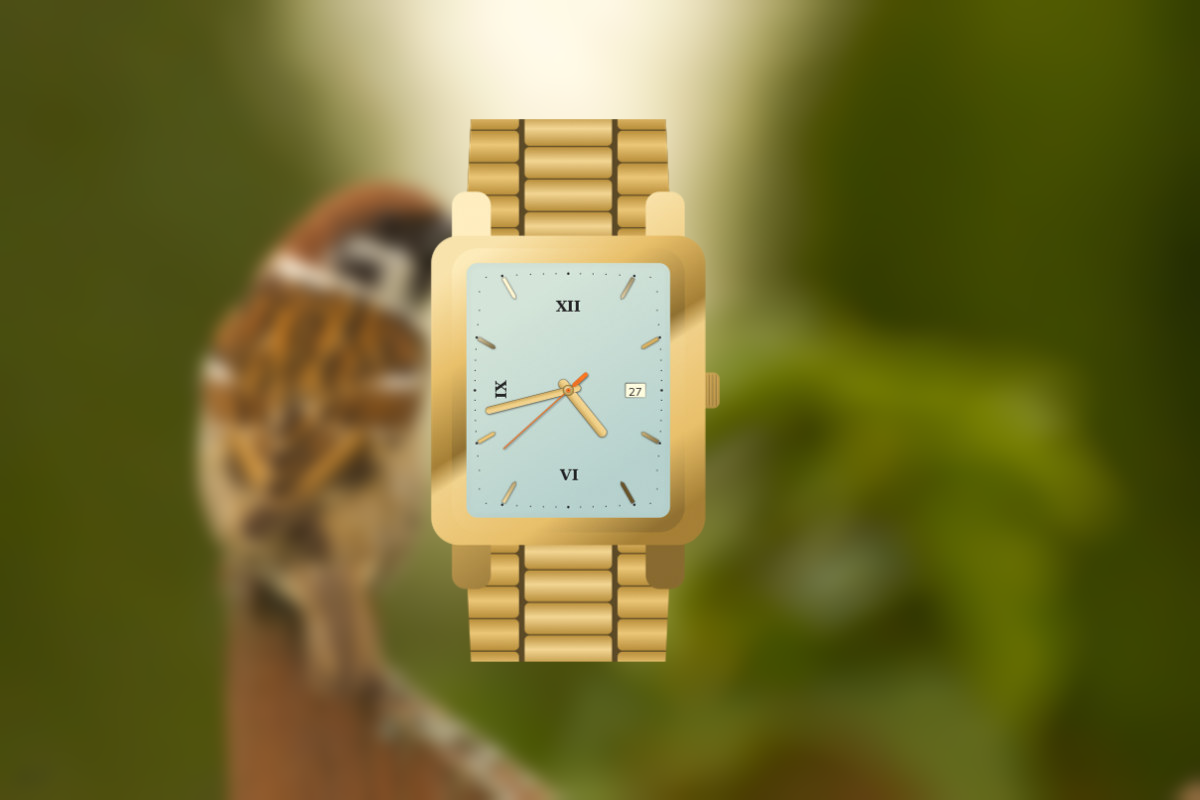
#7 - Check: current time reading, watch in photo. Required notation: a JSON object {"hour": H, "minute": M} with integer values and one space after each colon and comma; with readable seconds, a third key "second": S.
{"hour": 4, "minute": 42, "second": 38}
